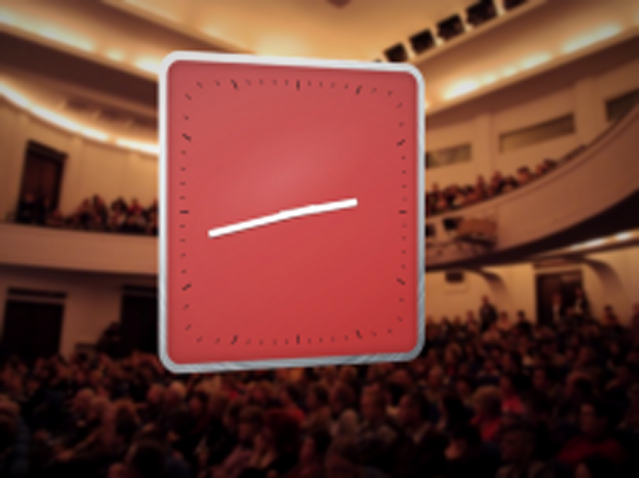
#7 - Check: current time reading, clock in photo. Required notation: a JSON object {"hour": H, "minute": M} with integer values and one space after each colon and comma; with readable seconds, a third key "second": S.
{"hour": 2, "minute": 43}
